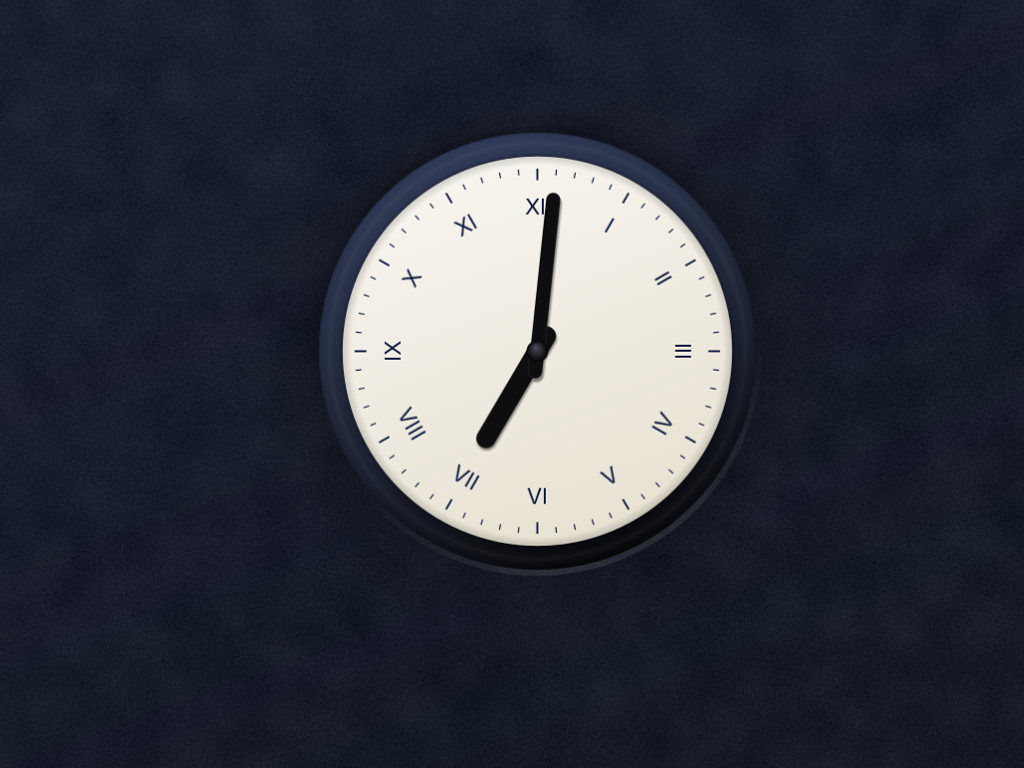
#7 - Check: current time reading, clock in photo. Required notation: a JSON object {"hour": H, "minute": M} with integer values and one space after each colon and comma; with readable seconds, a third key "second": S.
{"hour": 7, "minute": 1}
